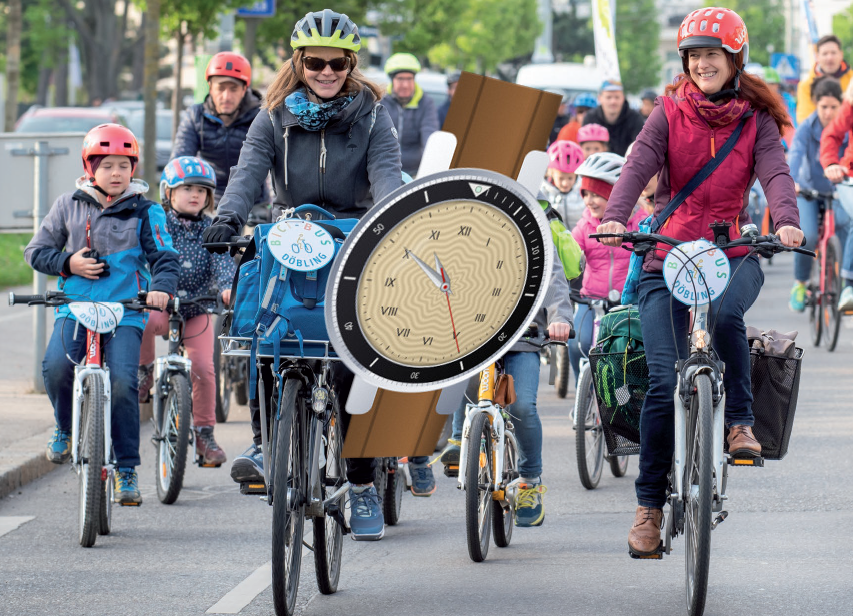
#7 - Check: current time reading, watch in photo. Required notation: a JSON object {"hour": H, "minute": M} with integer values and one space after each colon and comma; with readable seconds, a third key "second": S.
{"hour": 10, "minute": 50, "second": 25}
